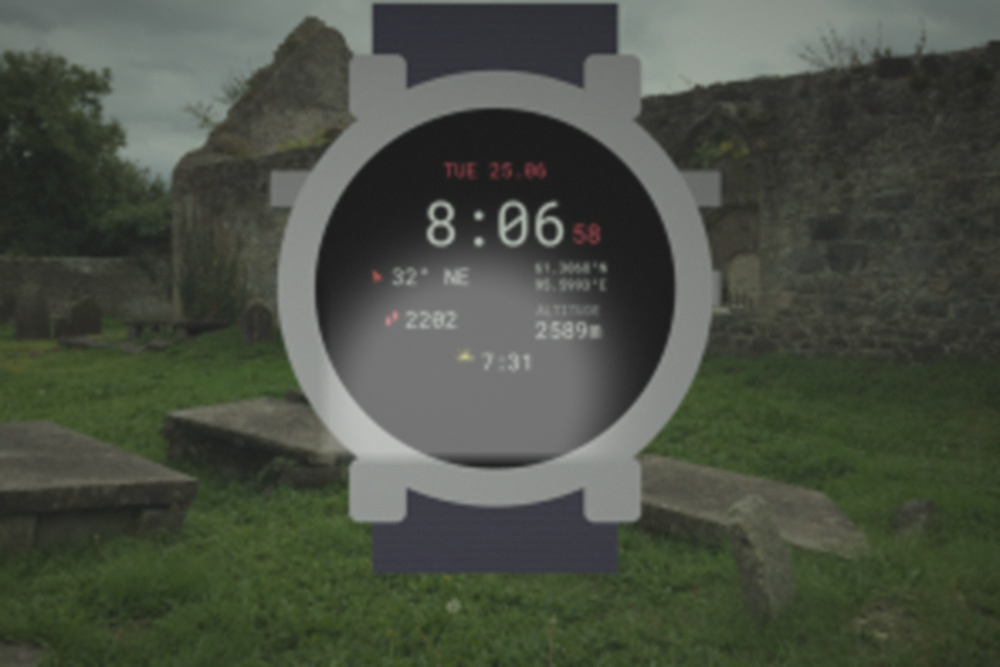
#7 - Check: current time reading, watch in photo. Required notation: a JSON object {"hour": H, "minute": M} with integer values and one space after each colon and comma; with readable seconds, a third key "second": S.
{"hour": 8, "minute": 6}
